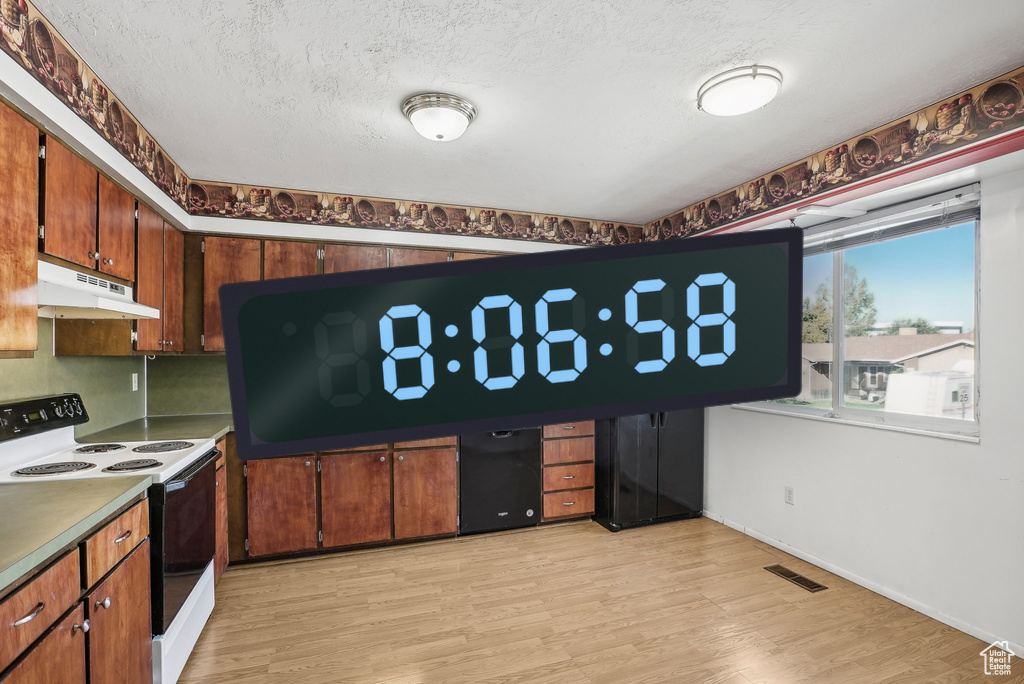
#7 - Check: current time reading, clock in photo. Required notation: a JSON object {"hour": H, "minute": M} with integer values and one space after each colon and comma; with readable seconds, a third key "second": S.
{"hour": 8, "minute": 6, "second": 58}
